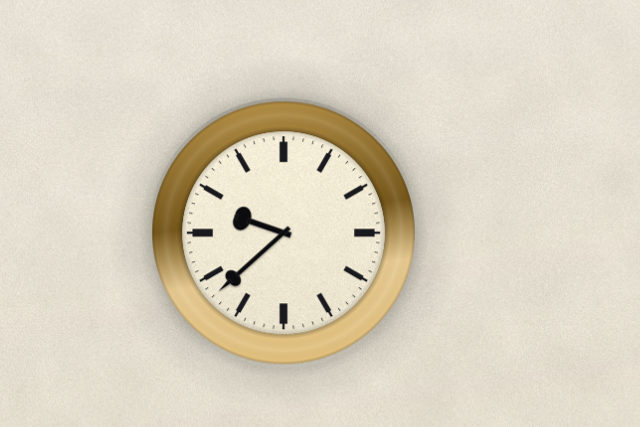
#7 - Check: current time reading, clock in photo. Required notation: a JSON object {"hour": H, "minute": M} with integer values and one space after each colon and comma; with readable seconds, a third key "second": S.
{"hour": 9, "minute": 38}
